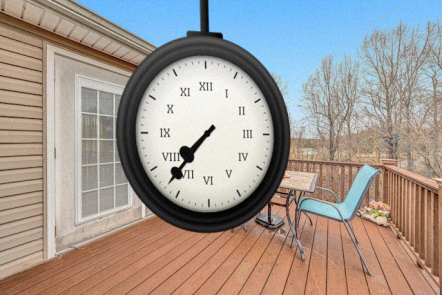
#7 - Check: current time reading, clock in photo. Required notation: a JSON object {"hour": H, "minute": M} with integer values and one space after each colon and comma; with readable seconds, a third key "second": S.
{"hour": 7, "minute": 37}
